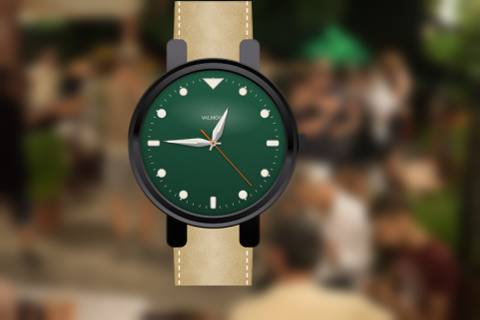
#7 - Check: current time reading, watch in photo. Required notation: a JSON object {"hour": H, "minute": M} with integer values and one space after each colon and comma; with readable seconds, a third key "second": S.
{"hour": 12, "minute": 45, "second": 23}
